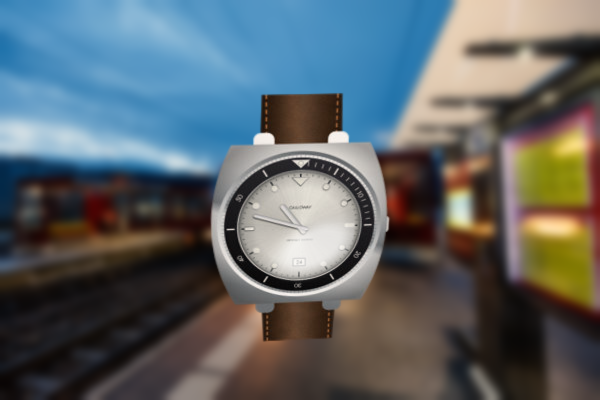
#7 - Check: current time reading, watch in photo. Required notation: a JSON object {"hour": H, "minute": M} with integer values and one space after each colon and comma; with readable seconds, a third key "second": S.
{"hour": 10, "minute": 48}
